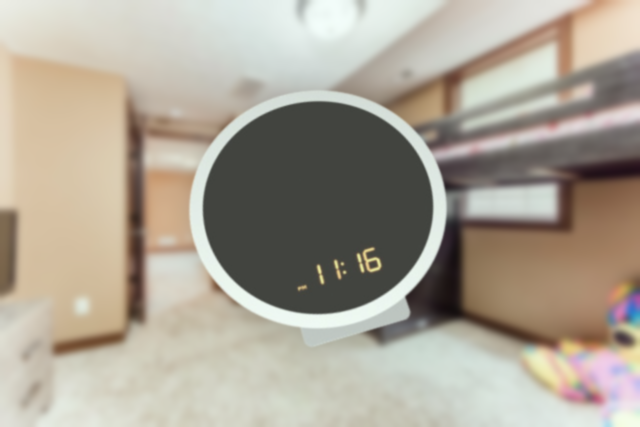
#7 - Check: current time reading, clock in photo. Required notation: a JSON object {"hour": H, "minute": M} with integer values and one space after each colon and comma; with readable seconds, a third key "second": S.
{"hour": 11, "minute": 16}
